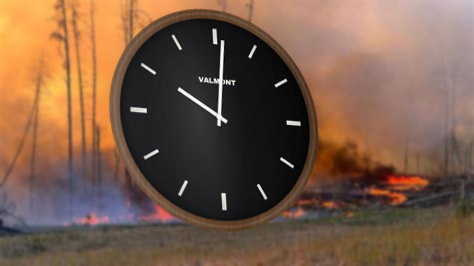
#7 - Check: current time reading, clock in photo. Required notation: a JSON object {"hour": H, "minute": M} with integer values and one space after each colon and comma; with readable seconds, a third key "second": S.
{"hour": 10, "minute": 1}
